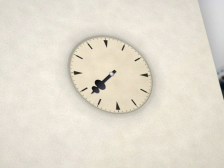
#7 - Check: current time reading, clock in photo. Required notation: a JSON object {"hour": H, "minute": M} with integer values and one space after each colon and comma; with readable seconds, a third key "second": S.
{"hour": 7, "minute": 38}
